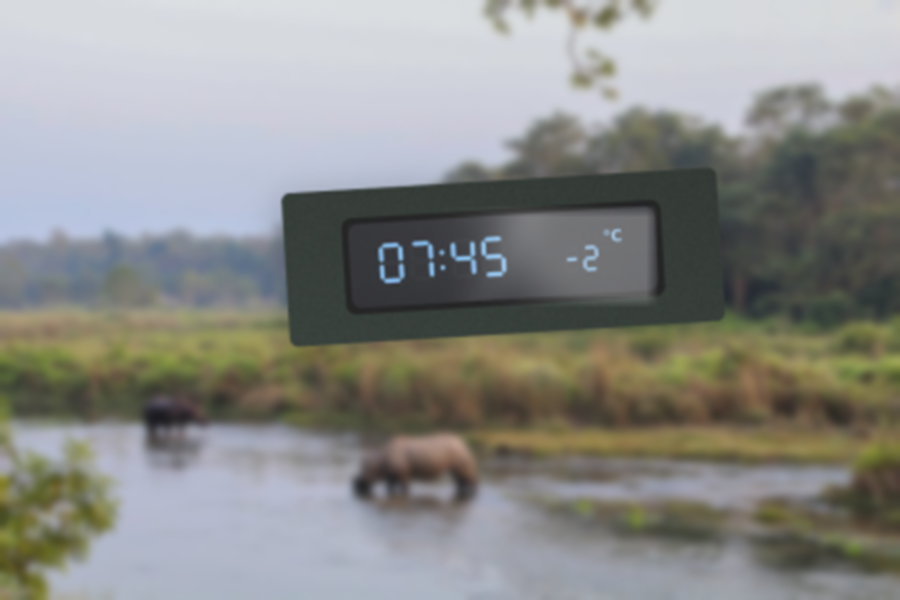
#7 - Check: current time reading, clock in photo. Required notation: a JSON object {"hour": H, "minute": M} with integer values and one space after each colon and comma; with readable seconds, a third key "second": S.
{"hour": 7, "minute": 45}
